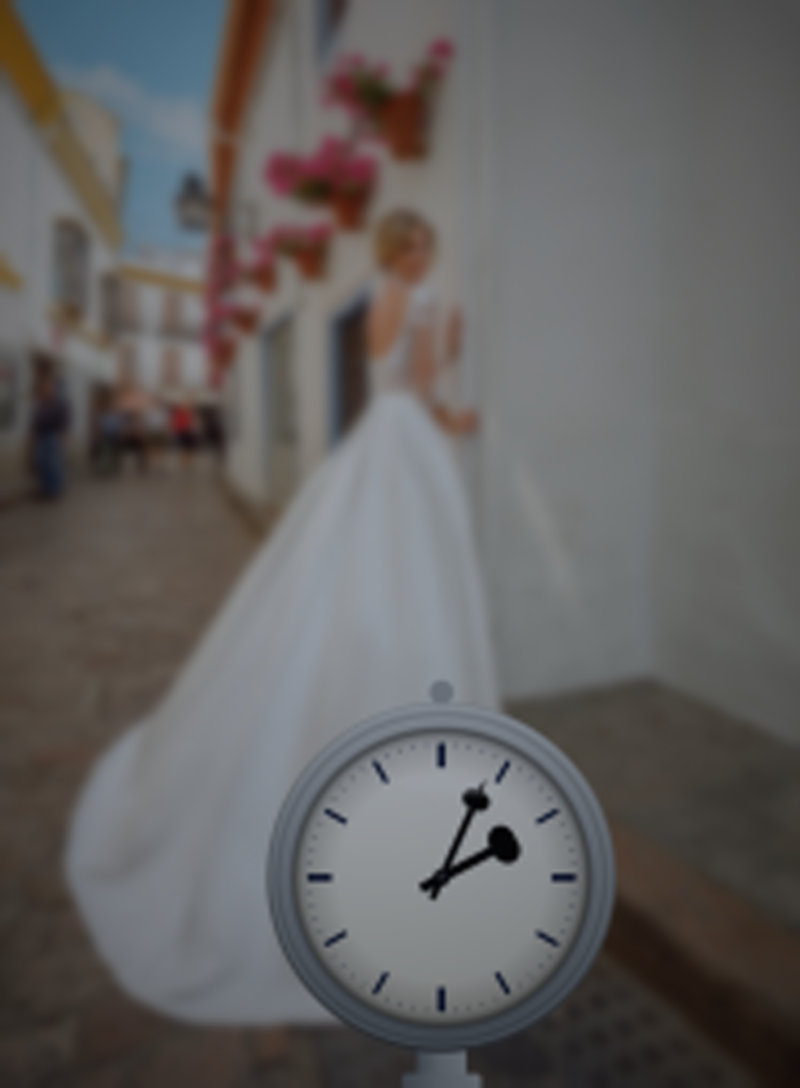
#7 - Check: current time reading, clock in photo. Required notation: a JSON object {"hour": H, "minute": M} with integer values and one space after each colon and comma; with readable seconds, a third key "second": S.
{"hour": 2, "minute": 4}
